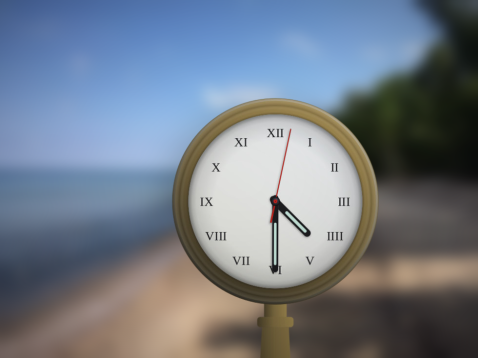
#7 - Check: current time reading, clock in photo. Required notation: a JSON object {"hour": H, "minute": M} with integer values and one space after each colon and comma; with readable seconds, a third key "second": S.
{"hour": 4, "minute": 30, "second": 2}
